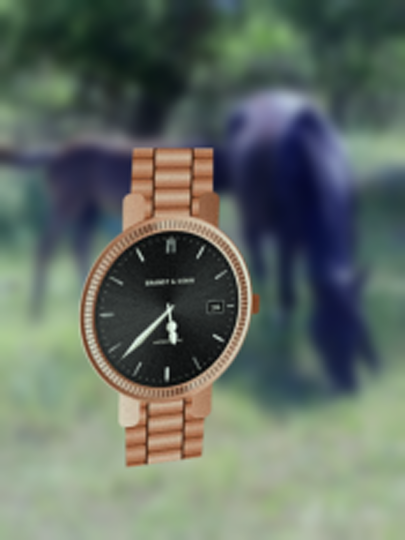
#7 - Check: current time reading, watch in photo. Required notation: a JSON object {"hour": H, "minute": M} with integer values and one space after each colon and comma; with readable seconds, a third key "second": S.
{"hour": 5, "minute": 38}
